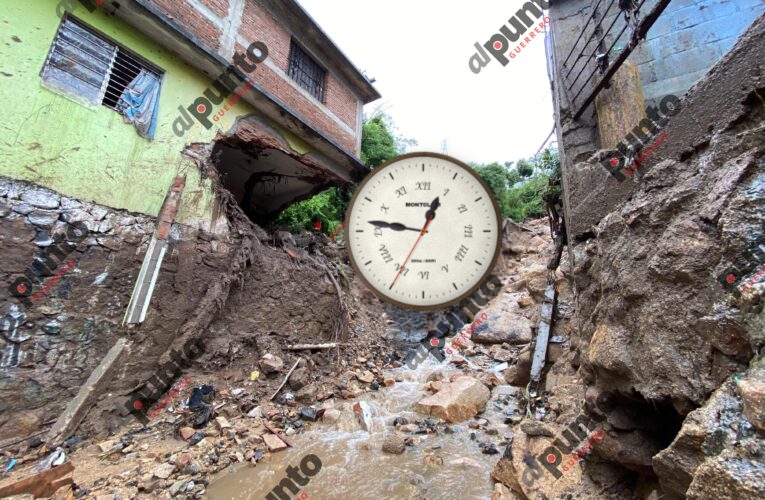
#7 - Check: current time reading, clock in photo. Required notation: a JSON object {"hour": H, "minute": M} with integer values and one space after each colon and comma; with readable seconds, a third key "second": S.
{"hour": 12, "minute": 46, "second": 35}
